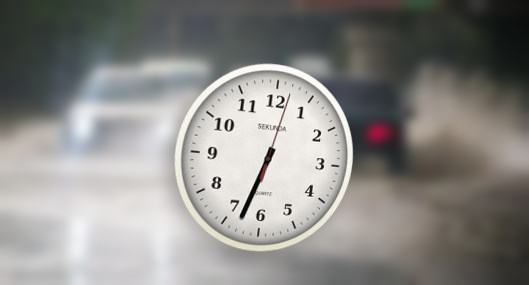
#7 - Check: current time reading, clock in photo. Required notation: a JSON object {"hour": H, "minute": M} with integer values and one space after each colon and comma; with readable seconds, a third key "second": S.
{"hour": 6, "minute": 33, "second": 2}
